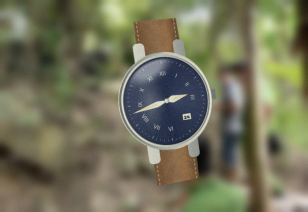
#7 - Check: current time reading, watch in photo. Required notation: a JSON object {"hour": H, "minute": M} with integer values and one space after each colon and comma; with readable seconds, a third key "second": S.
{"hour": 2, "minute": 43}
